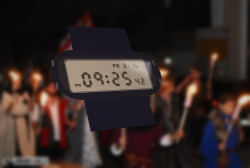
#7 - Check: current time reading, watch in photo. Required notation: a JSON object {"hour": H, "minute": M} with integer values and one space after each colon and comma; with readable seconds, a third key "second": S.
{"hour": 9, "minute": 25, "second": 42}
